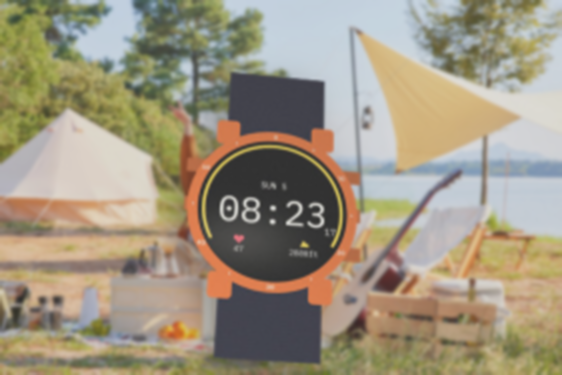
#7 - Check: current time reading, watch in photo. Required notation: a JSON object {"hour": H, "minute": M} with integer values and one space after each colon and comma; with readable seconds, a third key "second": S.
{"hour": 8, "minute": 23}
